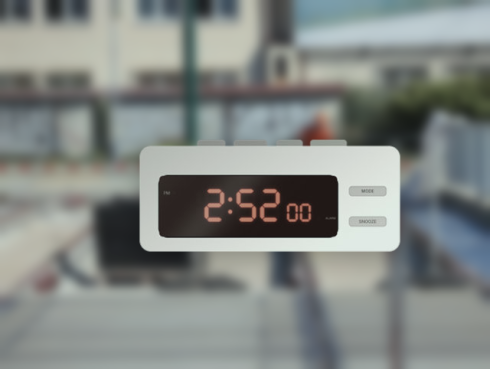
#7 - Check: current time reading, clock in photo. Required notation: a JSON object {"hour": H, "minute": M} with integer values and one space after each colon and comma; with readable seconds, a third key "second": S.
{"hour": 2, "minute": 52, "second": 0}
